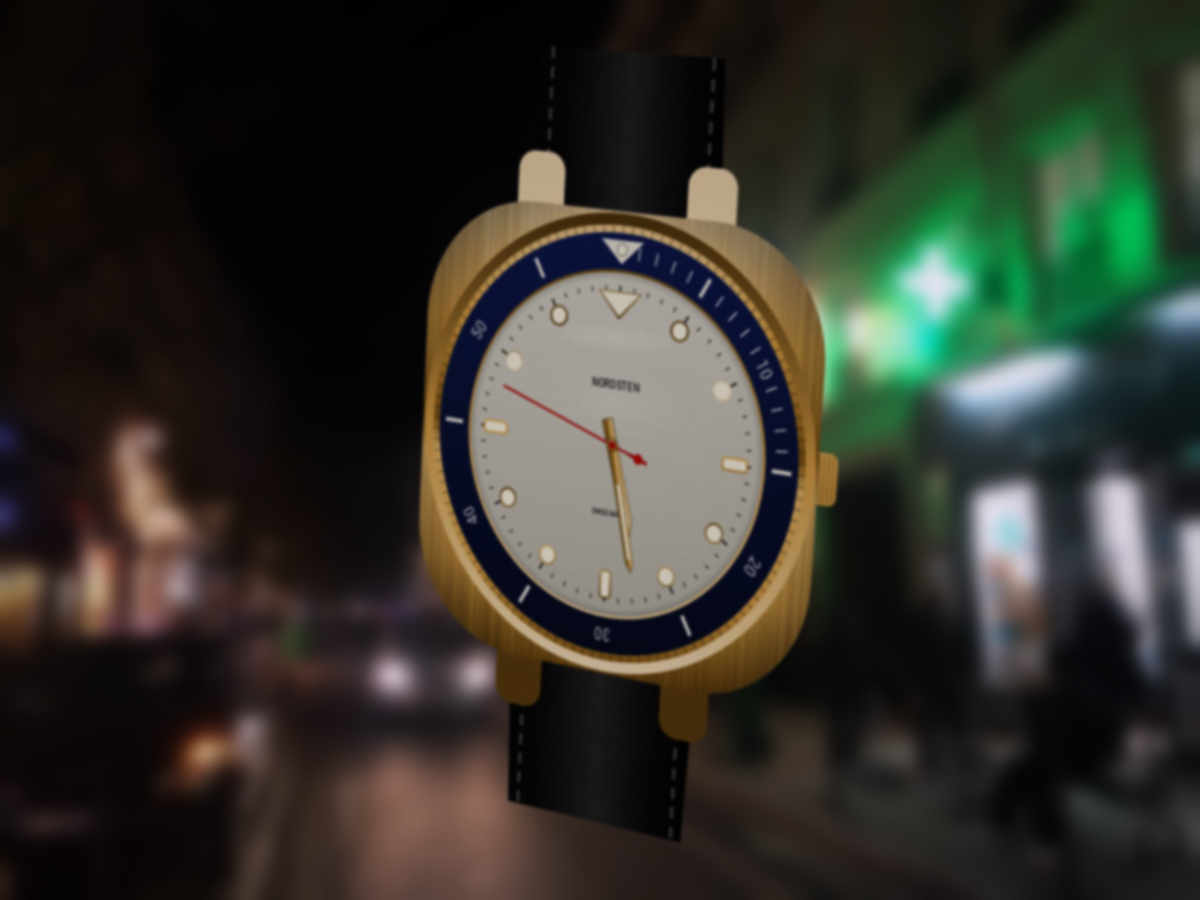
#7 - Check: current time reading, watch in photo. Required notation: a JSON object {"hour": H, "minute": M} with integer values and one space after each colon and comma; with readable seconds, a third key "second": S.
{"hour": 5, "minute": 27, "second": 48}
